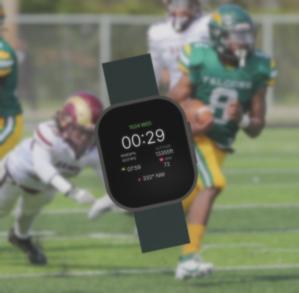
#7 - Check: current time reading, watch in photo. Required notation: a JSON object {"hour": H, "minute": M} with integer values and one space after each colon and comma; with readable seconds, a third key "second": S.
{"hour": 0, "minute": 29}
